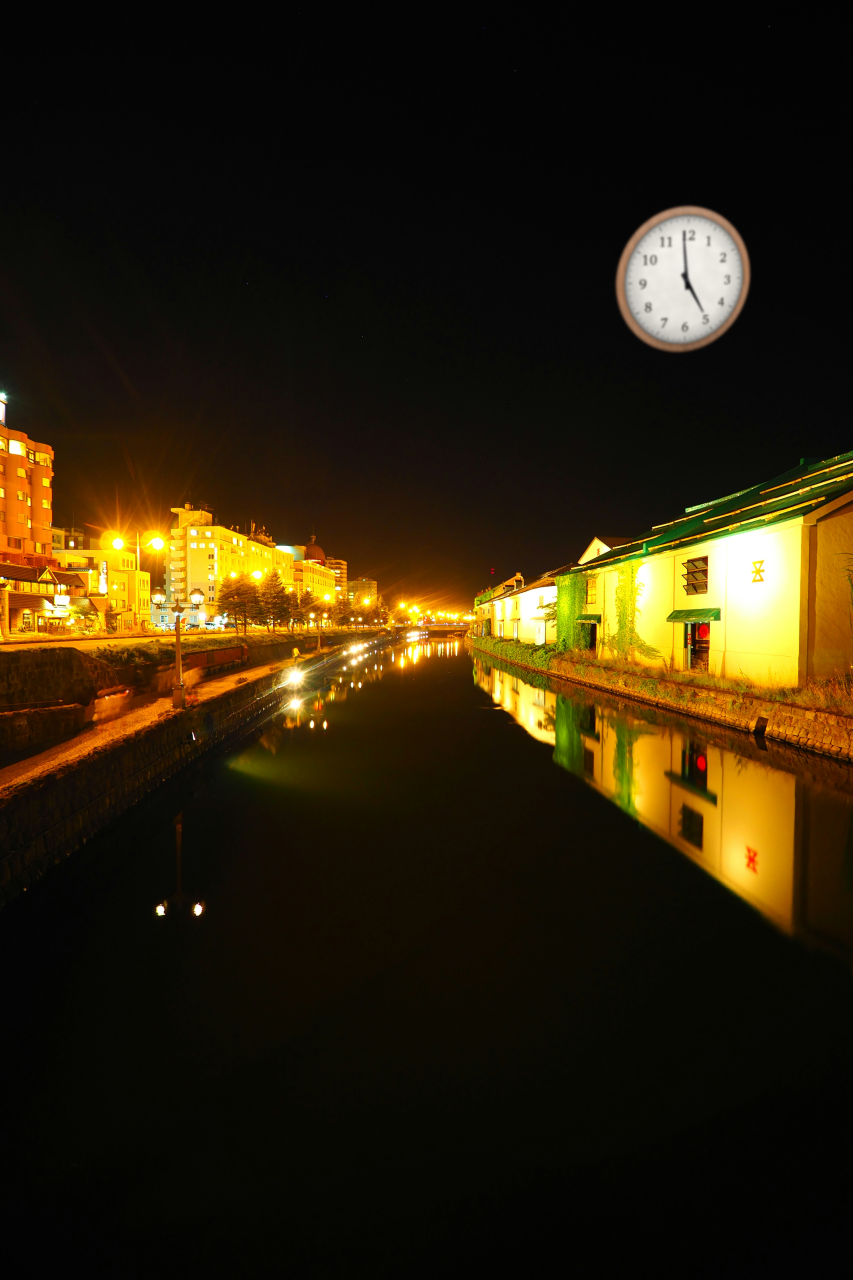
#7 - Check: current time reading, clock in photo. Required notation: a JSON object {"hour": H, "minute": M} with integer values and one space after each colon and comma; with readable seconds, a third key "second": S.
{"hour": 4, "minute": 59}
